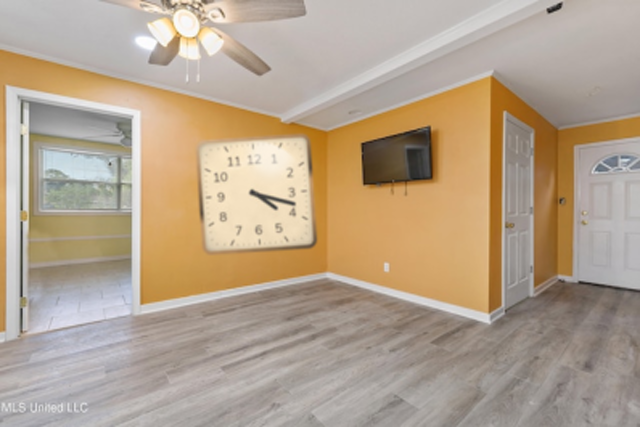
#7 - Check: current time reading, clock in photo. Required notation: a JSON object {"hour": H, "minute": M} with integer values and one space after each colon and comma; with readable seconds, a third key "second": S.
{"hour": 4, "minute": 18}
